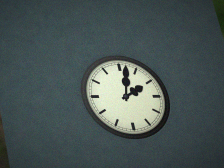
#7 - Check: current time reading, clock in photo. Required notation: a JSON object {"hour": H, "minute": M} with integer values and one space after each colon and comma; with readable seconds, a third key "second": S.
{"hour": 2, "minute": 2}
